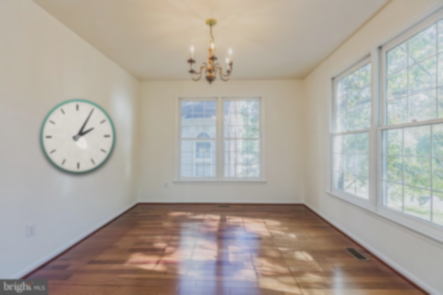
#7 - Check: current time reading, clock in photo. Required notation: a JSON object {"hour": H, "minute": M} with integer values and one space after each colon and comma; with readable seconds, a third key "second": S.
{"hour": 2, "minute": 5}
